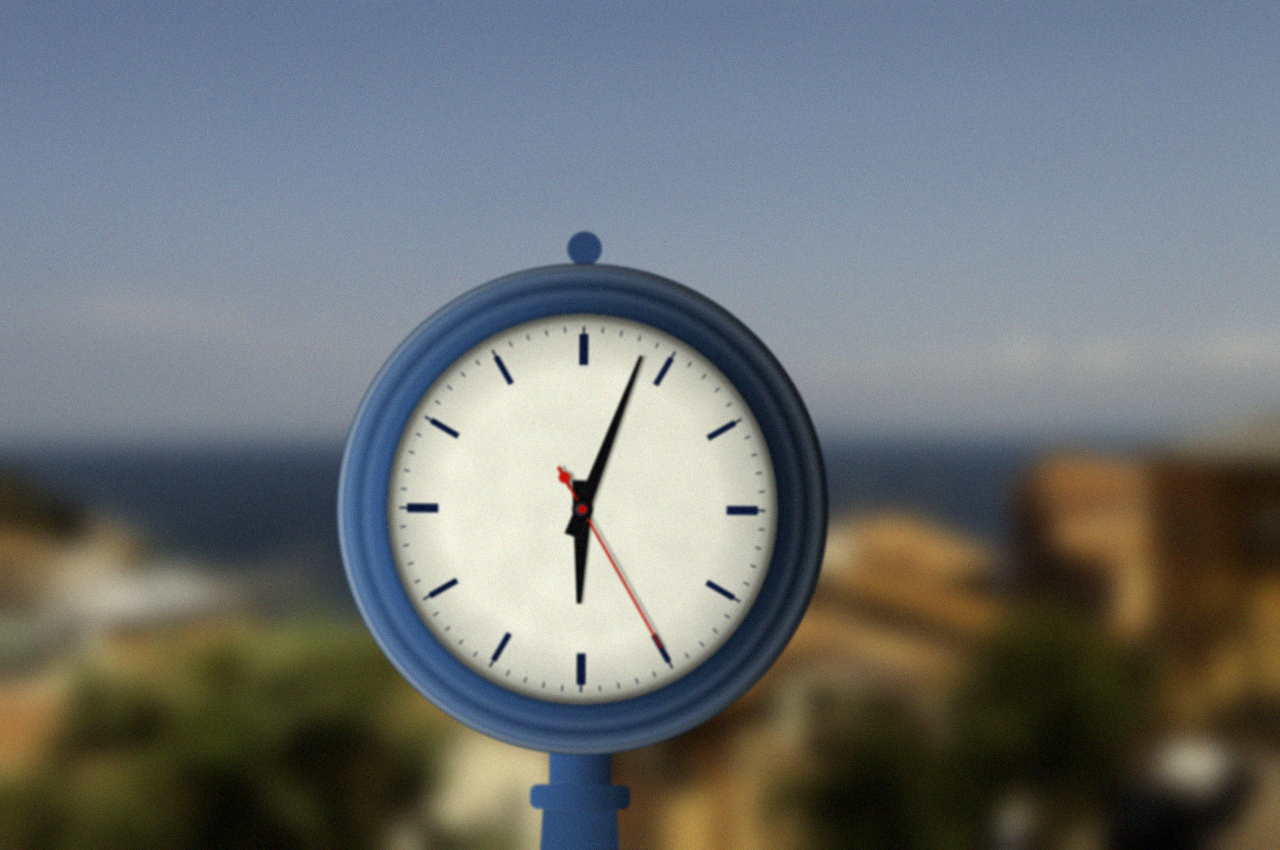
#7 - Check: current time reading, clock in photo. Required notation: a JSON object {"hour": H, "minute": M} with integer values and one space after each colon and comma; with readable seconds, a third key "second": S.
{"hour": 6, "minute": 3, "second": 25}
